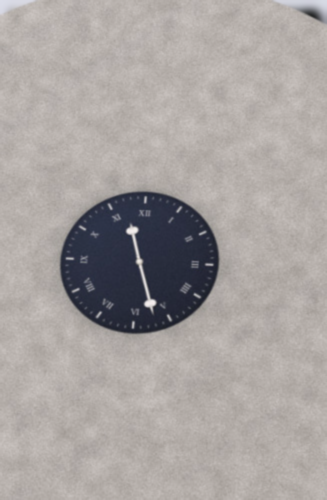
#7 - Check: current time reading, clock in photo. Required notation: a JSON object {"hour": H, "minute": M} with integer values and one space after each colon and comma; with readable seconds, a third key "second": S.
{"hour": 11, "minute": 27}
